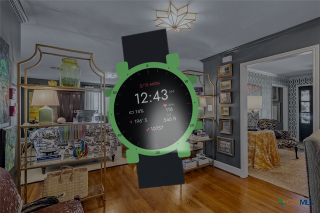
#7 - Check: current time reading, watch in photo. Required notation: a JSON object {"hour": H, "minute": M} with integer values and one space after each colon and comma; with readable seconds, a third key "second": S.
{"hour": 12, "minute": 43}
